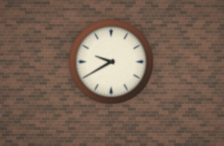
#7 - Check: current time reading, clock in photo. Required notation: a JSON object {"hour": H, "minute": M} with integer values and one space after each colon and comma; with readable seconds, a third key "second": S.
{"hour": 9, "minute": 40}
